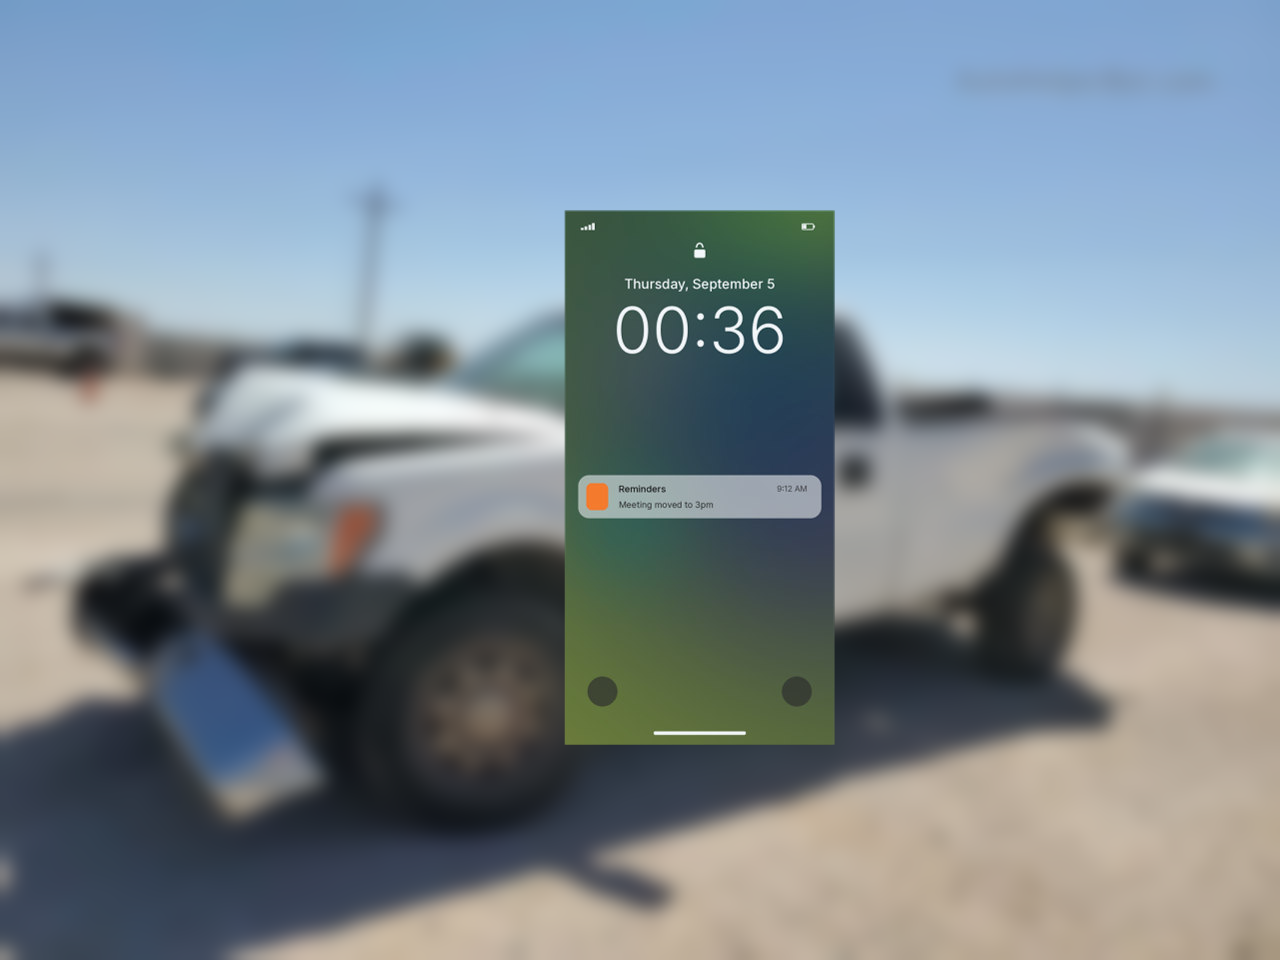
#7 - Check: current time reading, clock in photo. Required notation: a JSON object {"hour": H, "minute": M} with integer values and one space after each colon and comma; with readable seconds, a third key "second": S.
{"hour": 0, "minute": 36}
